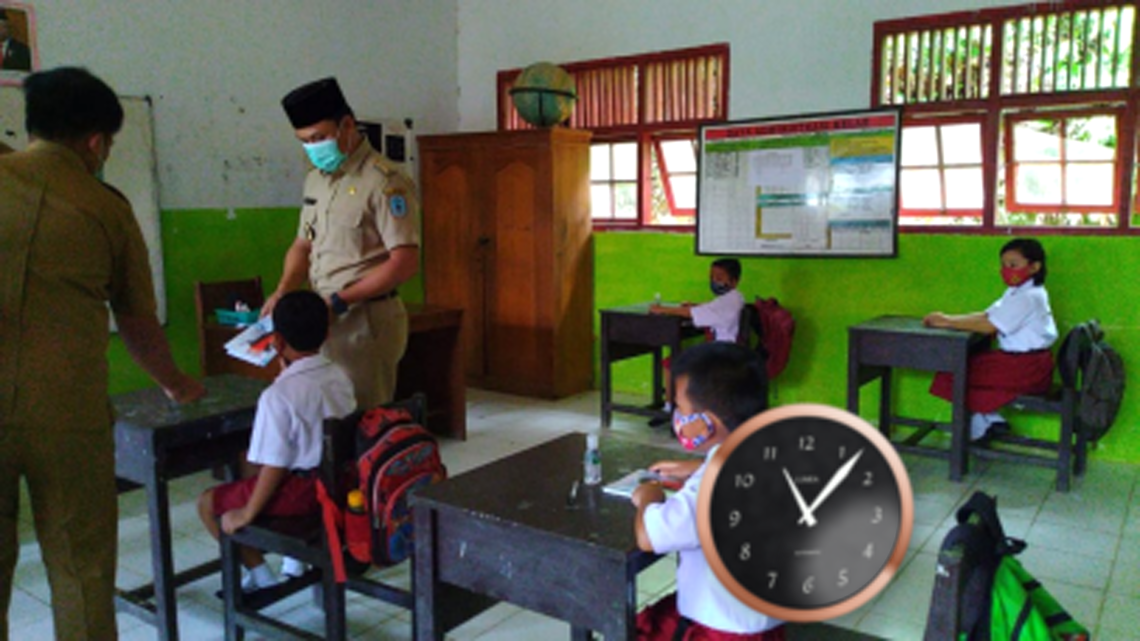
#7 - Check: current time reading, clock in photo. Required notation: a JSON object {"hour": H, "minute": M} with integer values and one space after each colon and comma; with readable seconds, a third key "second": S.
{"hour": 11, "minute": 7}
